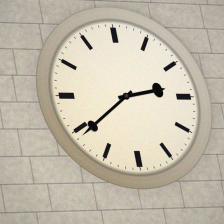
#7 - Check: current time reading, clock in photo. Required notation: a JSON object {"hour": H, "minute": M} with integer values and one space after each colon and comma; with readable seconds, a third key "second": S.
{"hour": 2, "minute": 39}
